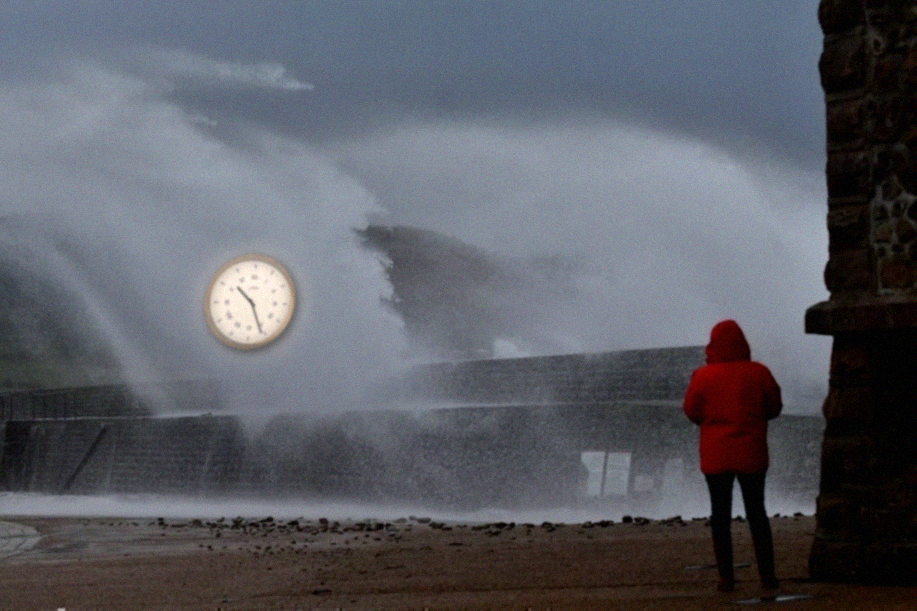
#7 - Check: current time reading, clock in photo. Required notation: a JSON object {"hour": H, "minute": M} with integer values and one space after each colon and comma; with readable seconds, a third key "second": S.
{"hour": 10, "minute": 26}
